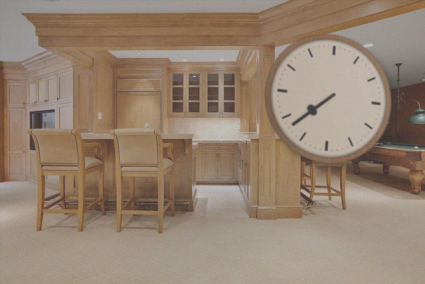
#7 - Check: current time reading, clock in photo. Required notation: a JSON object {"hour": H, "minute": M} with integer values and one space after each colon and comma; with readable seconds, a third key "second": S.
{"hour": 7, "minute": 38}
